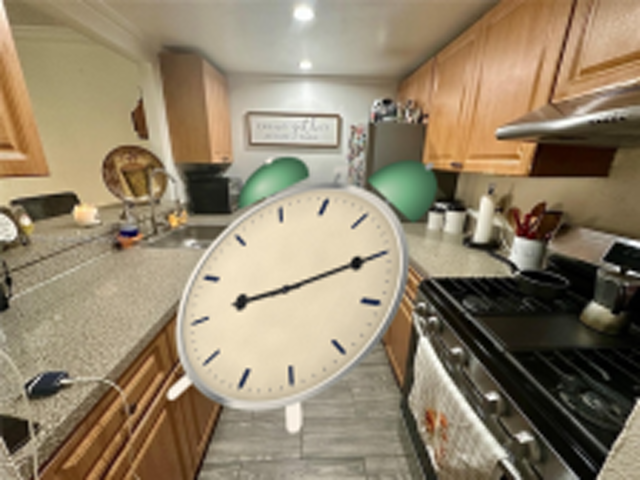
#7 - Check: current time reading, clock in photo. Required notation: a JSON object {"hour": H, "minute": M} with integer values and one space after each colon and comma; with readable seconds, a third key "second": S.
{"hour": 8, "minute": 10}
